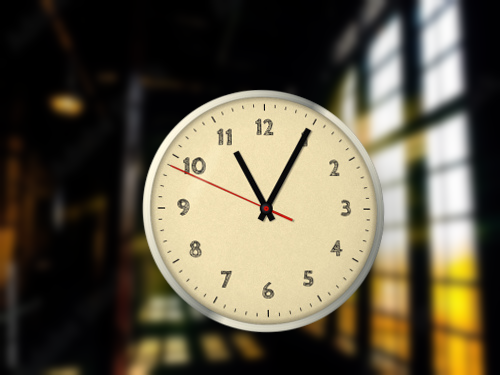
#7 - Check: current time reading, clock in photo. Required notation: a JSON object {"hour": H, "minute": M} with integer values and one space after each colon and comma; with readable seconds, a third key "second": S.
{"hour": 11, "minute": 4, "second": 49}
